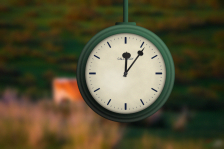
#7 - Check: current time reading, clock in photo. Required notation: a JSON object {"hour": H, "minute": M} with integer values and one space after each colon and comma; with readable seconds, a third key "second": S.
{"hour": 12, "minute": 6}
